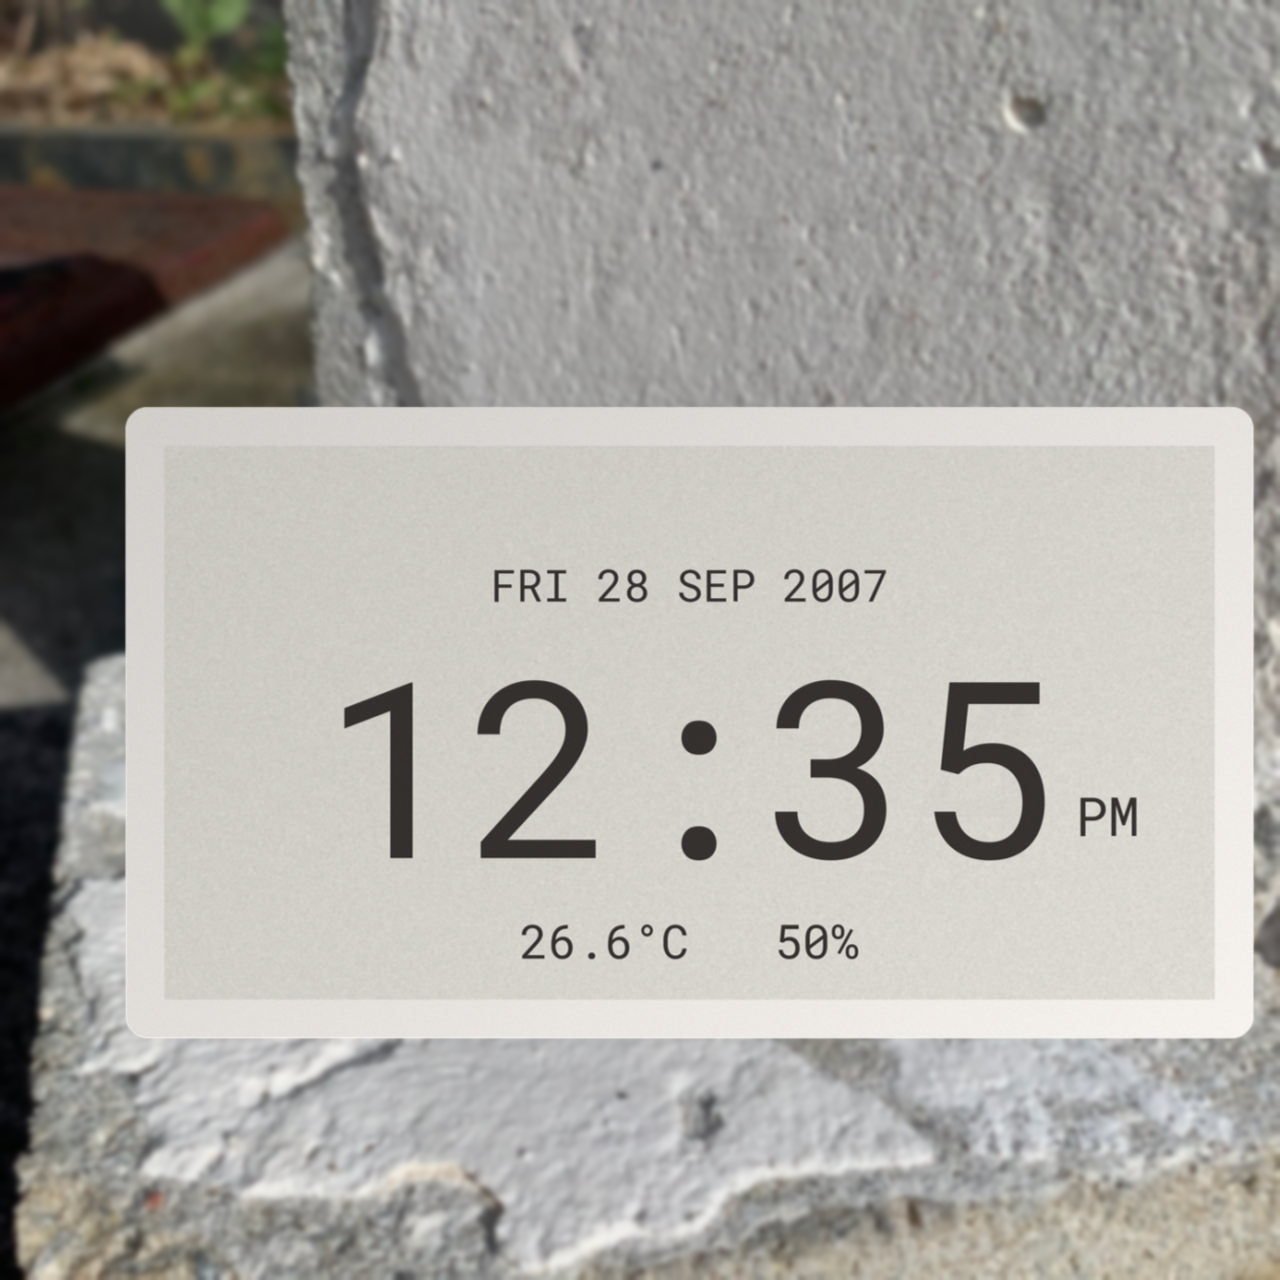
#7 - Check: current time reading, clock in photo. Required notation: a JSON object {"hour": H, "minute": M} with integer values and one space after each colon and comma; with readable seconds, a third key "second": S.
{"hour": 12, "minute": 35}
